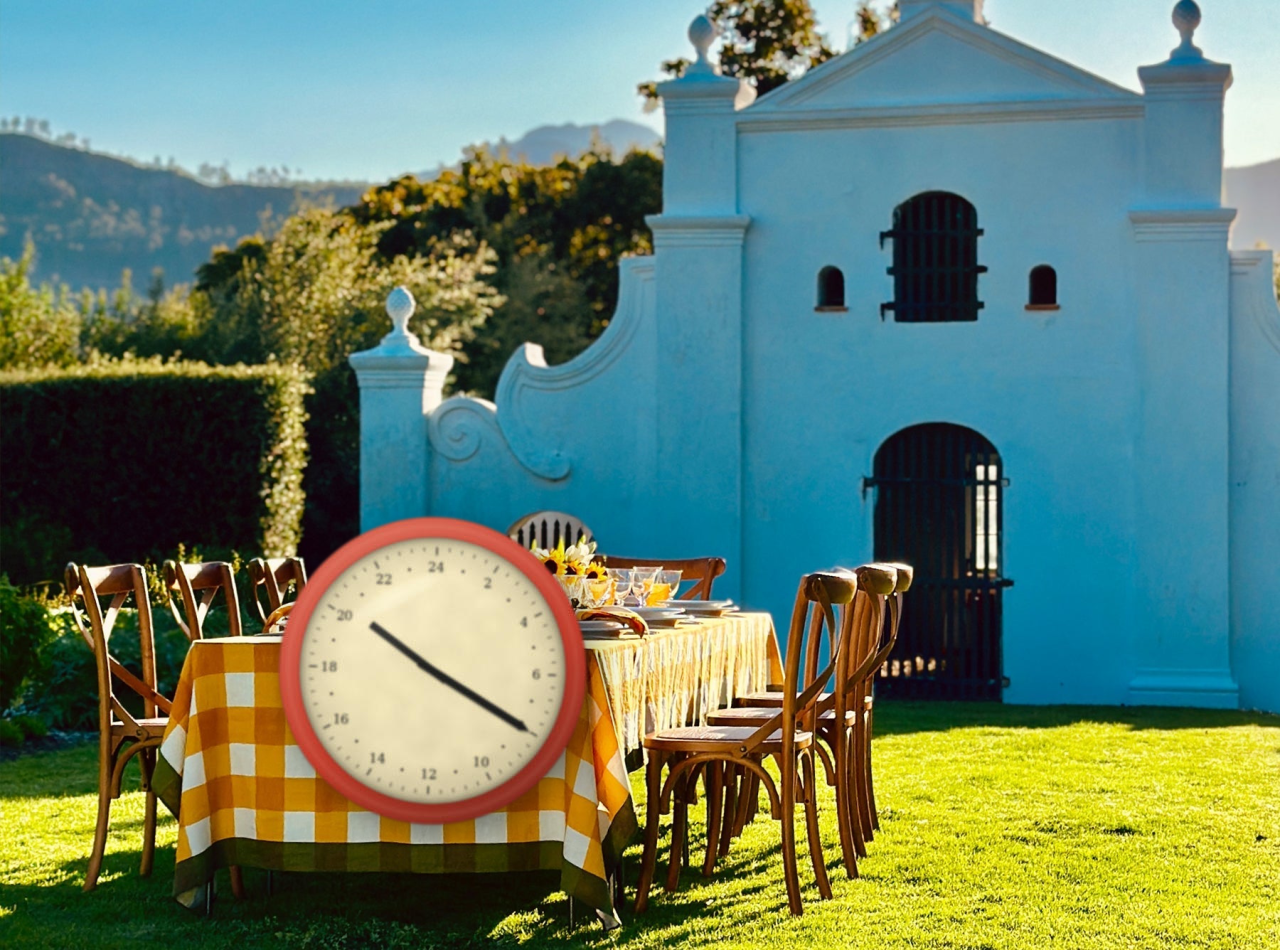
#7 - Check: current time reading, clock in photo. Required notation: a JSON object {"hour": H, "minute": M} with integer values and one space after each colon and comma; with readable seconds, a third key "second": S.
{"hour": 20, "minute": 20}
